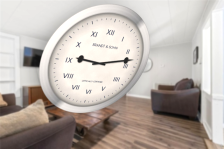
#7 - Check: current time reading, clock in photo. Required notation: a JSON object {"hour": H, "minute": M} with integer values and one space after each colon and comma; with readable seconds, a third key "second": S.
{"hour": 9, "minute": 13}
